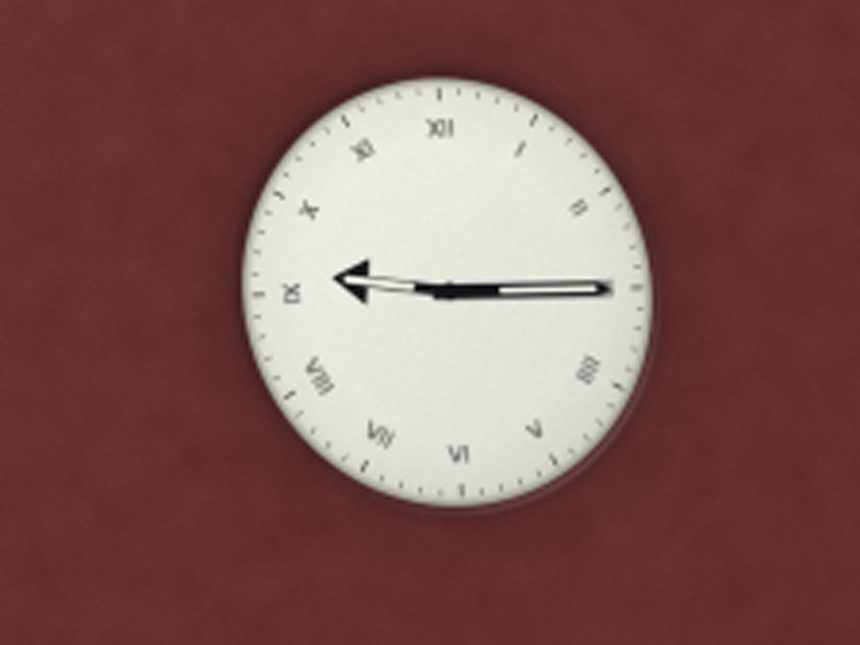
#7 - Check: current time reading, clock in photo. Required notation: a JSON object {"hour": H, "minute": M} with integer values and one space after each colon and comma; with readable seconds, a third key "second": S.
{"hour": 9, "minute": 15}
